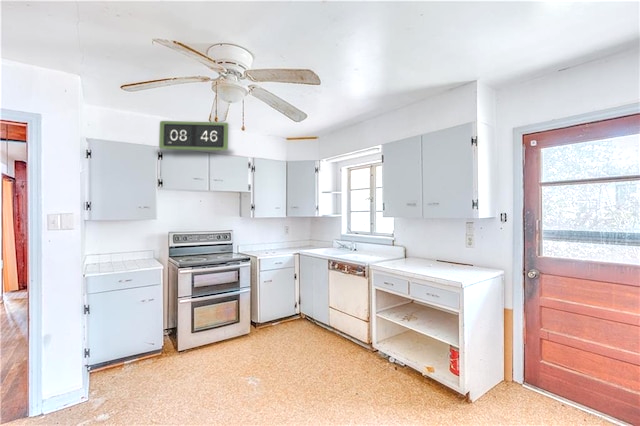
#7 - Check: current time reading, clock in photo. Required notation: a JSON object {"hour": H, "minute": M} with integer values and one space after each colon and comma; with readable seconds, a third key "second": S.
{"hour": 8, "minute": 46}
